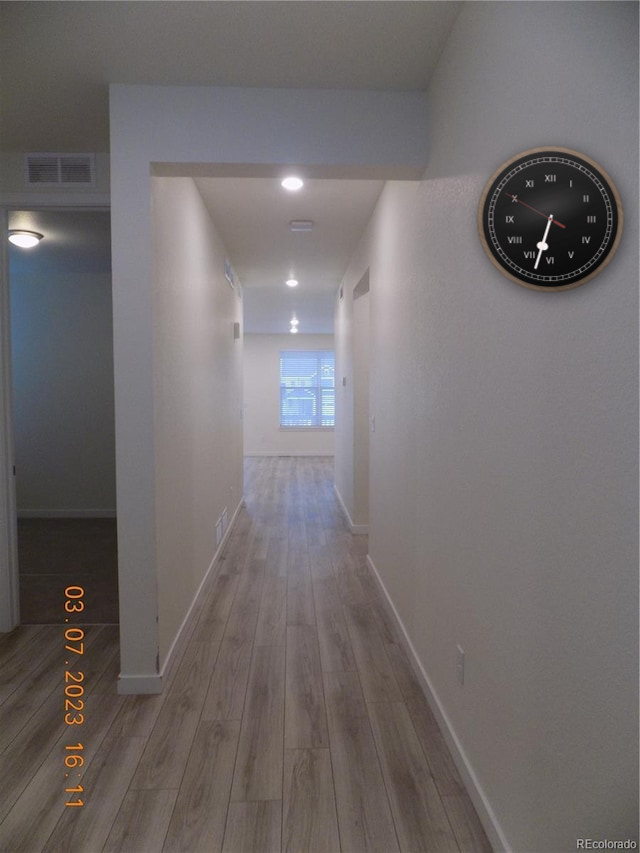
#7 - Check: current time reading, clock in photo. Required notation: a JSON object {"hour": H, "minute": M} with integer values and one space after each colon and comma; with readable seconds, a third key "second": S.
{"hour": 6, "minute": 32, "second": 50}
